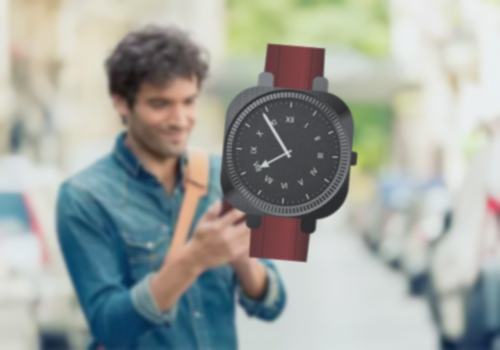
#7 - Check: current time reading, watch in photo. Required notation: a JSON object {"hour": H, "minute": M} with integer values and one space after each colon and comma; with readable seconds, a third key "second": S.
{"hour": 7, "minute": 54}
